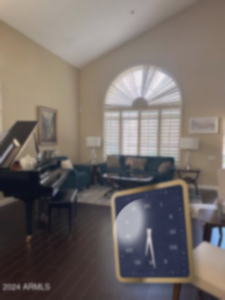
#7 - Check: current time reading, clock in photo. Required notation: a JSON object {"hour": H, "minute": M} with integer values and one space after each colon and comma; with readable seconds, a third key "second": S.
{"hour": 6, "minute": 29}
